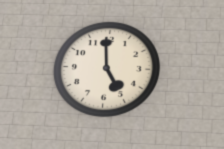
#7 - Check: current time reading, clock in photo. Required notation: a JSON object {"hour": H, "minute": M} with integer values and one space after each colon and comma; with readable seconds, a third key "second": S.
{"hour": 4, "minute": 59}
